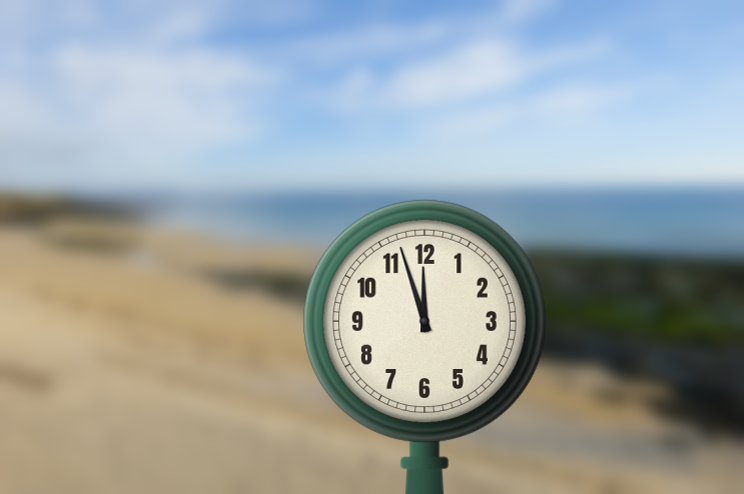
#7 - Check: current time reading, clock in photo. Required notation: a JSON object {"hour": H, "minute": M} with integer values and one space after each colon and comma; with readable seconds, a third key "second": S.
{"hour": 11, "minute": 57}
